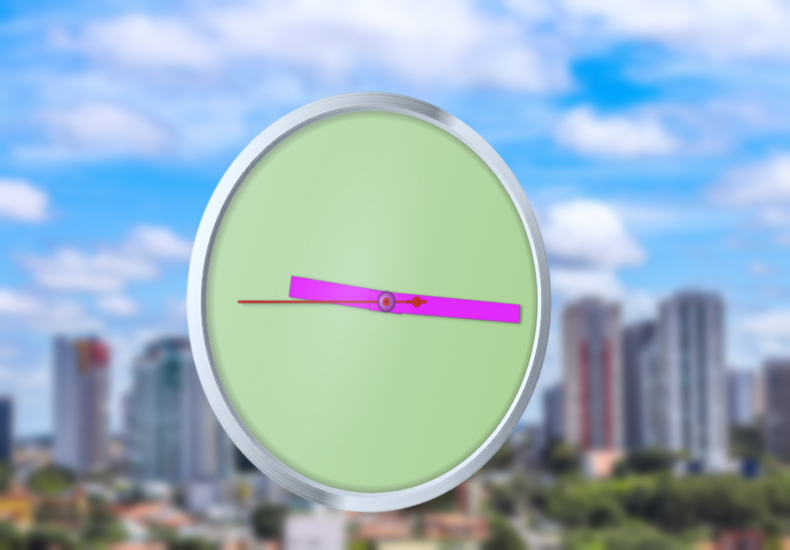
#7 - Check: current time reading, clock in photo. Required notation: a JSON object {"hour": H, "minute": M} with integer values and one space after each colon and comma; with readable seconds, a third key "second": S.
{"hour": 9, "minute": 15, "second": 45}
